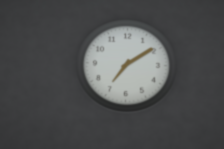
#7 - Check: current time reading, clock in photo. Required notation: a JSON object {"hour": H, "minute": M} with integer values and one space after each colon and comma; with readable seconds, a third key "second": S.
{"hour": 7, "minute": 9}
